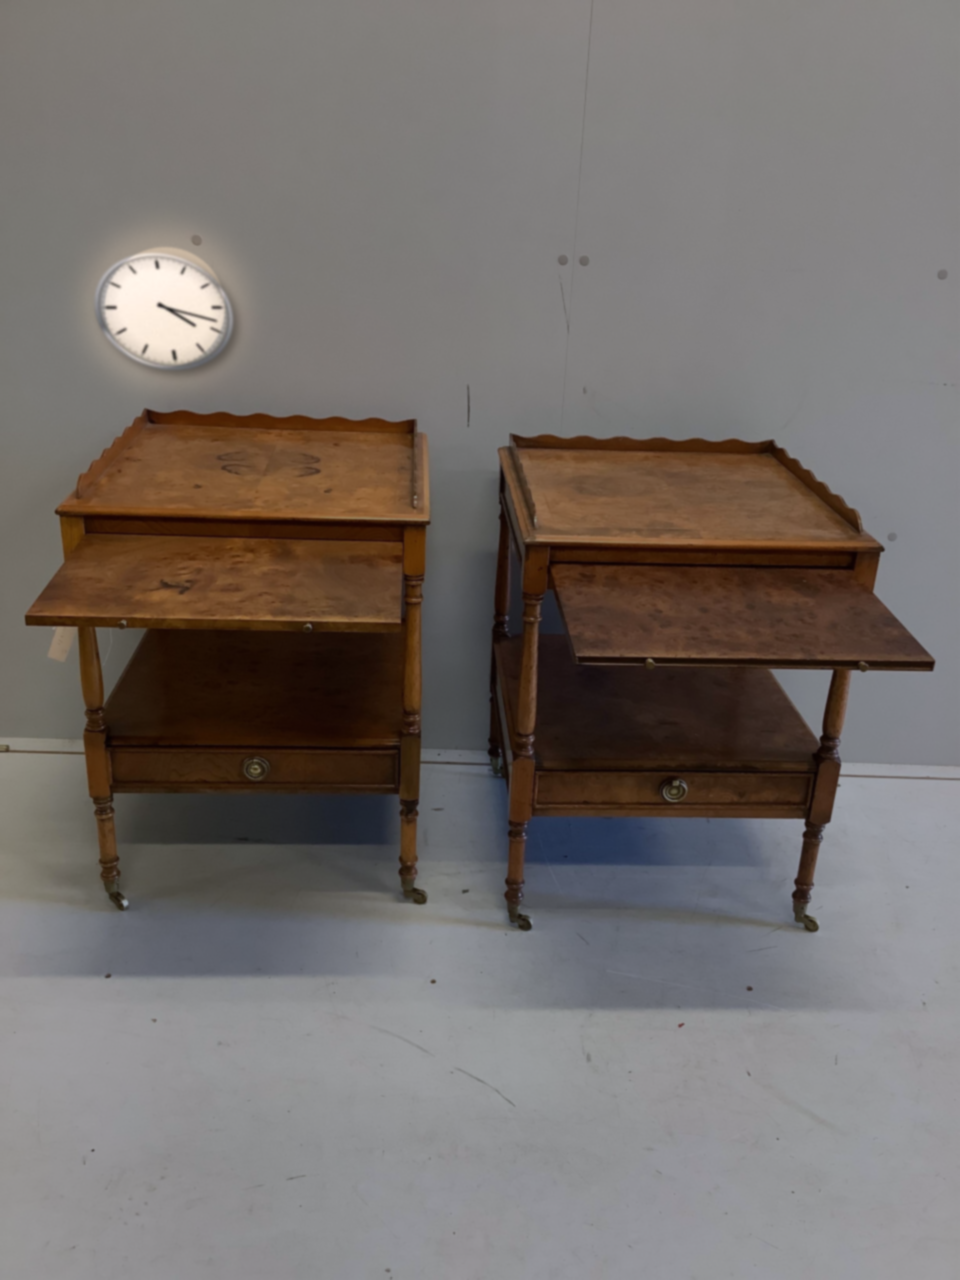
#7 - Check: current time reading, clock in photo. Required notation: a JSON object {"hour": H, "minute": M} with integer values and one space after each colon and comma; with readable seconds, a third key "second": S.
{"hour": 4, "minute": 18}
